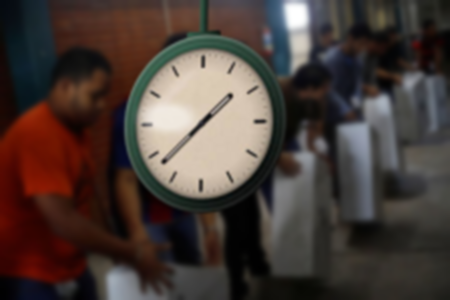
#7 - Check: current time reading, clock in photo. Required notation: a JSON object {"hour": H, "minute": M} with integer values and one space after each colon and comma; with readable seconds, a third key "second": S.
{"hour": 1, "minute": 38}
